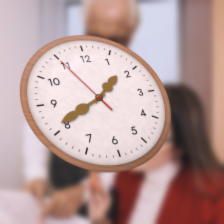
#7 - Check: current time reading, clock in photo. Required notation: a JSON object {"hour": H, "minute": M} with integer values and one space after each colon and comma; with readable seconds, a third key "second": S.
{"hour": 1, "minute": 40, "second": 55}
